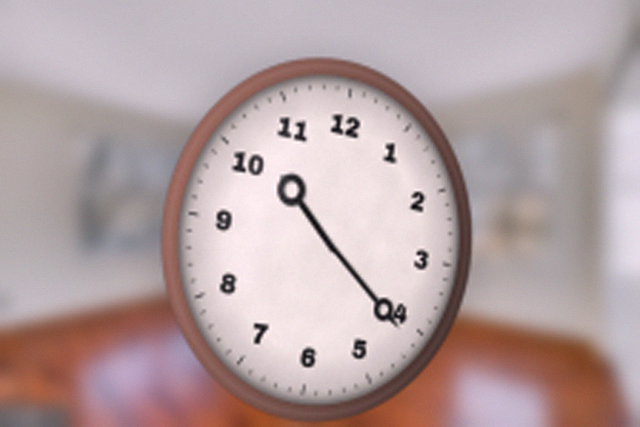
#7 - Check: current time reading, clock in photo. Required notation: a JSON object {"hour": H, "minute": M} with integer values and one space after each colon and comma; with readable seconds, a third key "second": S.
{"hour": 10, "minute": 21}
